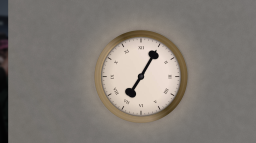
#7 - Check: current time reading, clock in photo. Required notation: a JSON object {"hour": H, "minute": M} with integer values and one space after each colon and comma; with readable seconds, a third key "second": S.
{"hour": 7, "minute": 5}
